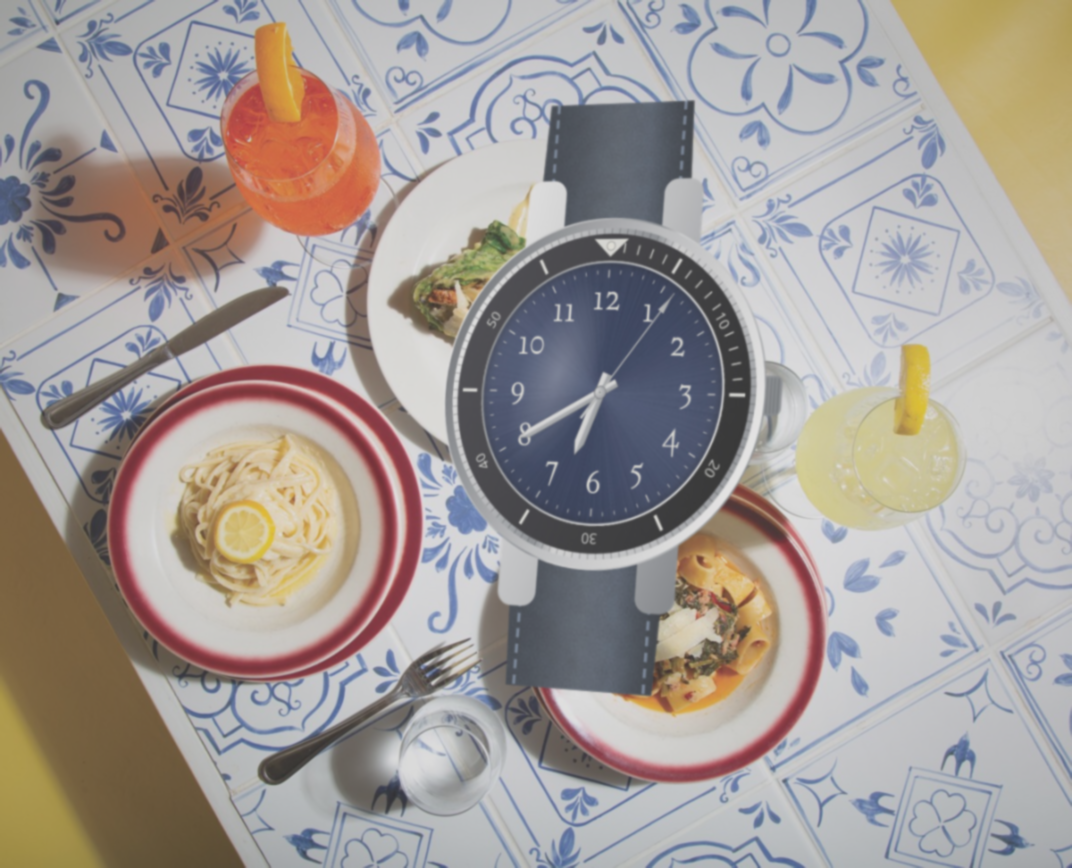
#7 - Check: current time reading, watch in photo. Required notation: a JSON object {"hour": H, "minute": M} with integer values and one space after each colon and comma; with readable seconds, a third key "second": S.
{"hour": 6, "minute": 40, "second": 6}
